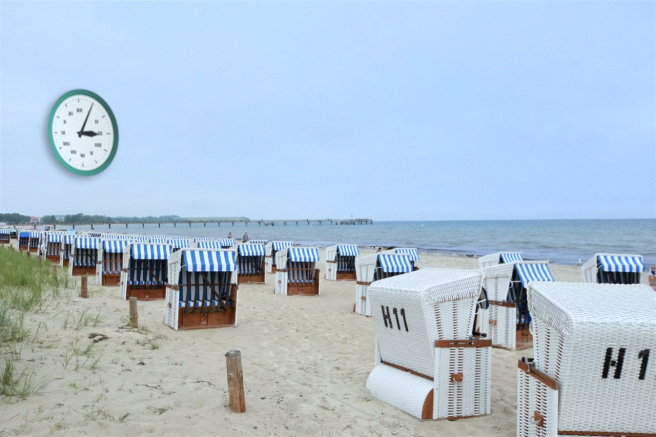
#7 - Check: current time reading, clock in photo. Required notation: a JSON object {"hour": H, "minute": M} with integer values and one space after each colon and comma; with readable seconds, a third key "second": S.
{"hour": 3, "minute": 5}
